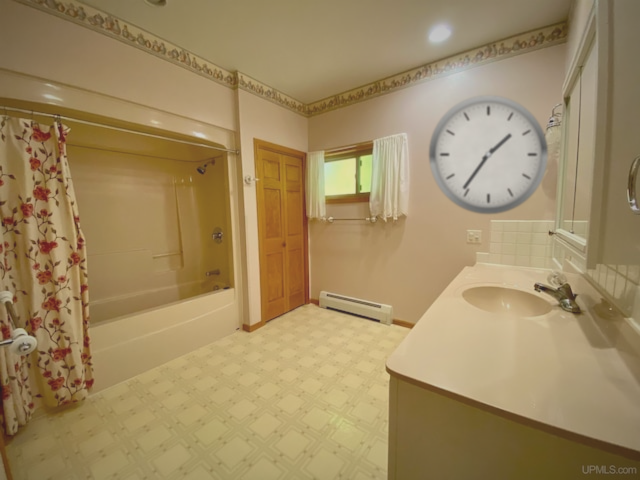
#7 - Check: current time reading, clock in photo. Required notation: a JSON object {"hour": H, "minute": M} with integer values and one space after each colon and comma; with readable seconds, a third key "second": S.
{"hour": 1, "minute": 36}
